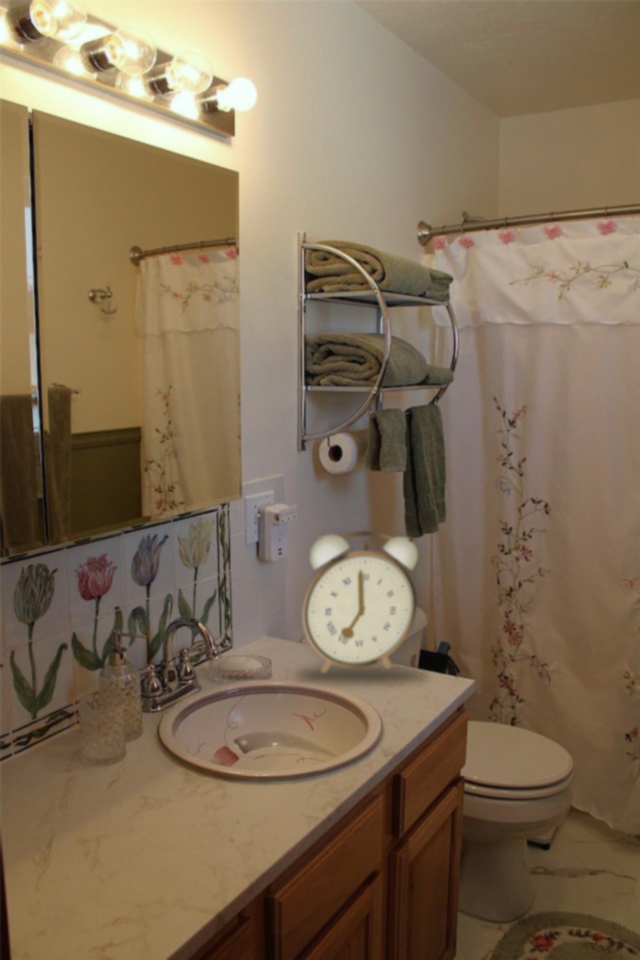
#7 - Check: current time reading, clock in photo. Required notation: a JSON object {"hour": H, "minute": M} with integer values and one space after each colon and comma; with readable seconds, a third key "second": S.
{"hour": 6, "minute": 59}
